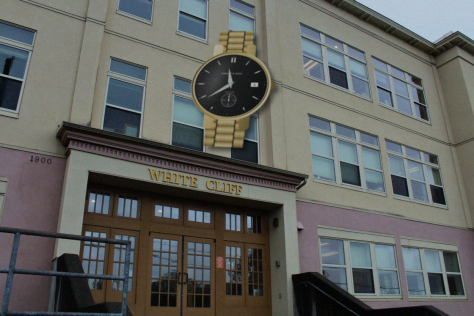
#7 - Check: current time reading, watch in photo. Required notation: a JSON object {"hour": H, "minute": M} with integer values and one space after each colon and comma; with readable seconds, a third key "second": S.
{"hour": 11, "minute": 39}
